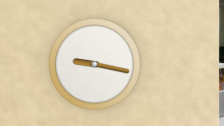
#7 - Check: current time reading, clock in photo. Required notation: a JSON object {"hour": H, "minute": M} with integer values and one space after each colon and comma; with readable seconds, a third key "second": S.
{"hour": 9, "minute": 17}
